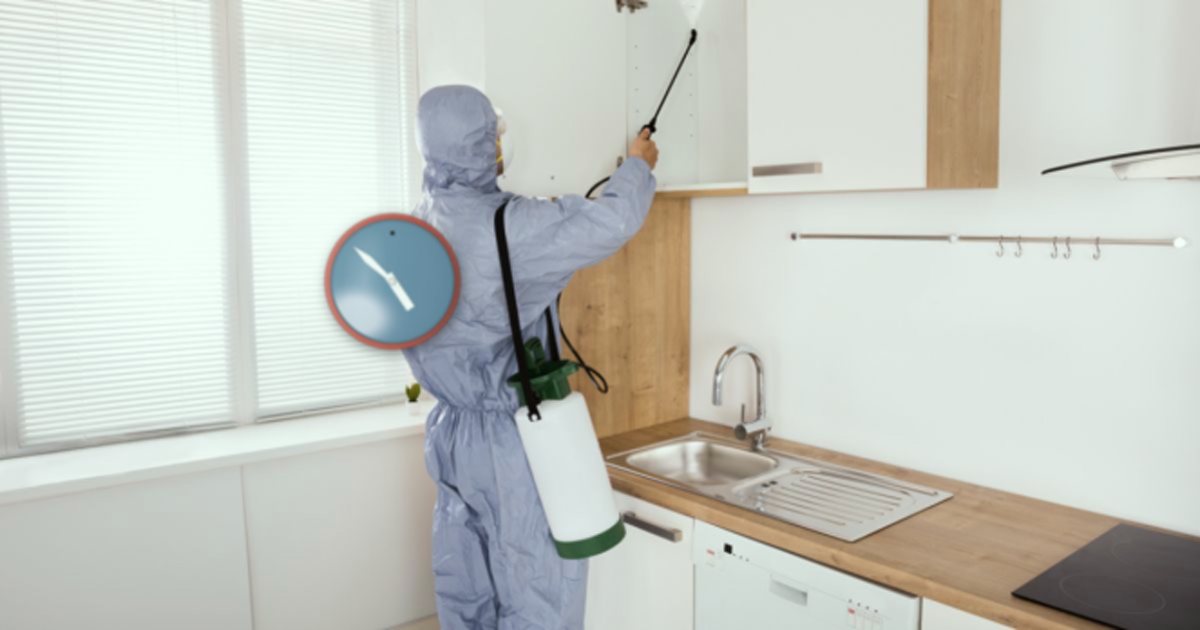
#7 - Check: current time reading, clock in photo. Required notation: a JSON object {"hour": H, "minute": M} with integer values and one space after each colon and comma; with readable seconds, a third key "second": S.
{"hour": 4, "minute": 52}
